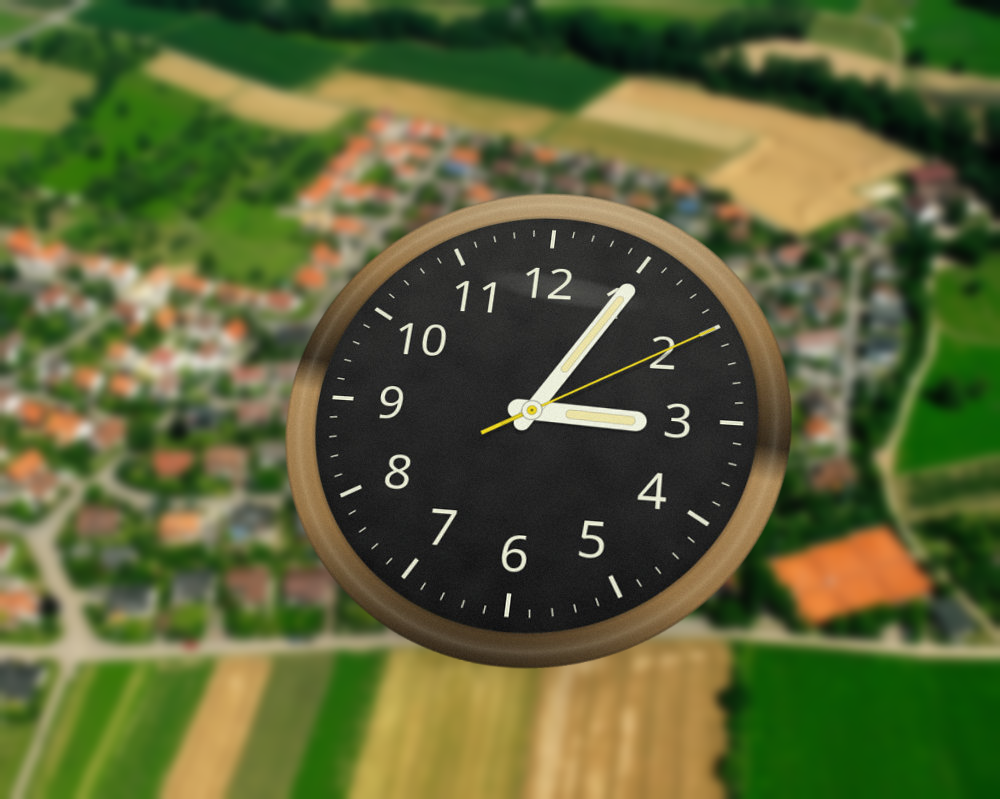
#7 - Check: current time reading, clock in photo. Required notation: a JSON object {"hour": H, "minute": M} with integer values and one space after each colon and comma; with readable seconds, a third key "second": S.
{"hour": 3, "minute": 5, "second": 10}
